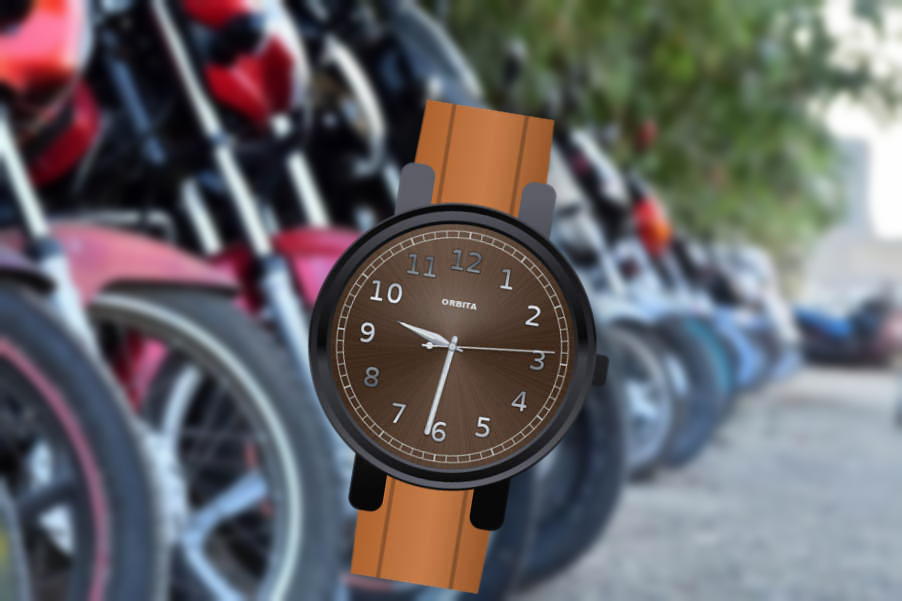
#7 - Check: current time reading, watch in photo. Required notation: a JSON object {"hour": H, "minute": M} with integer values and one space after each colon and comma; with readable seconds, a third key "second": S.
{"hour": 9, "minute": 31, "second": 14}
